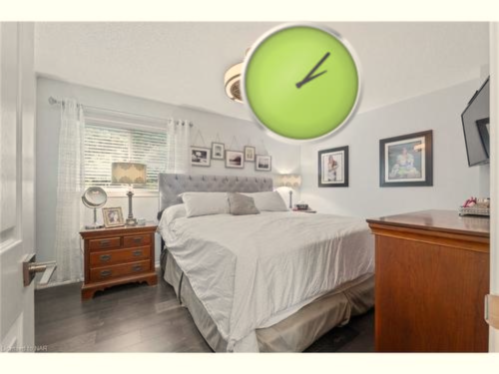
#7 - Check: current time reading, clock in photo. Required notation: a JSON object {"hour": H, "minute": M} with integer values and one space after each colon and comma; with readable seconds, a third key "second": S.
{"hour": 2, "minute": 7}
